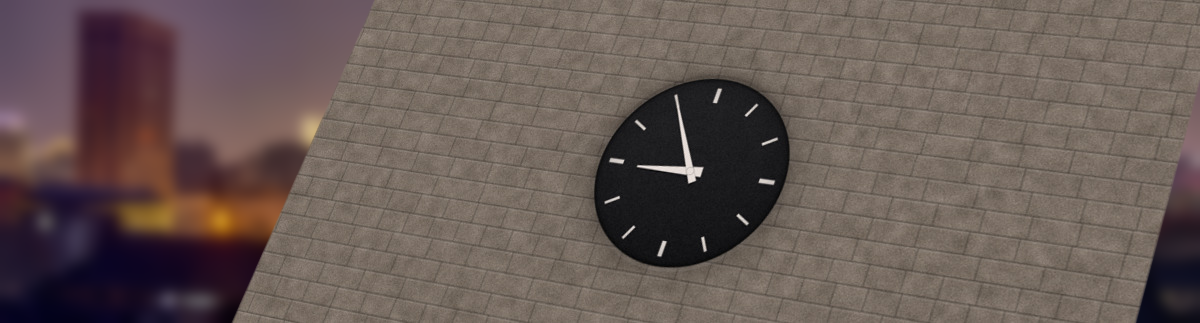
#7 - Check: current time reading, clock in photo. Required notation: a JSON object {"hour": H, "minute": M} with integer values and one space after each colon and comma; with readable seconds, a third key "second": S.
{"hour": 8, "minute": 55}
